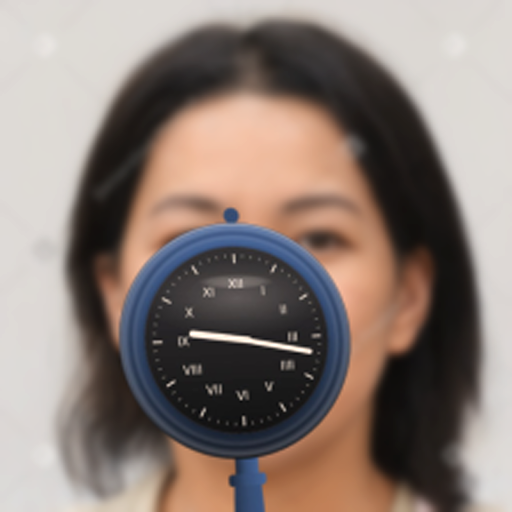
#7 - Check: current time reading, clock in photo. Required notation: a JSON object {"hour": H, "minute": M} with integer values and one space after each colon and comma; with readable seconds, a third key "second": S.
{"hour": 9, "minute": 17}
